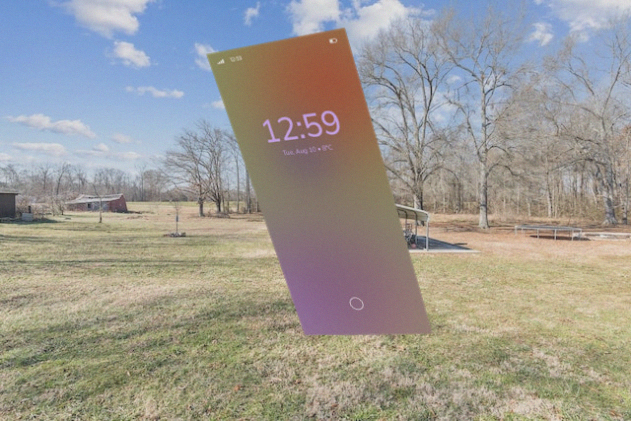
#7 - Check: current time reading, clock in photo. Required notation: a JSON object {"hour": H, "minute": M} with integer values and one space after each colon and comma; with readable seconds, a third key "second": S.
{"hour": 12, "minute": 59}
